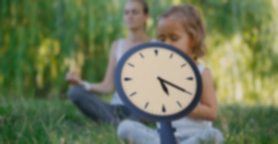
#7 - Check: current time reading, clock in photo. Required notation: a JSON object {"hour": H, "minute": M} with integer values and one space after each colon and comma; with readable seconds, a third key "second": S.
{"hour": 5, "minute": 20}
